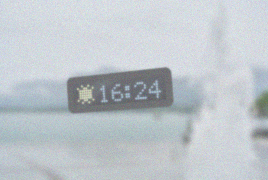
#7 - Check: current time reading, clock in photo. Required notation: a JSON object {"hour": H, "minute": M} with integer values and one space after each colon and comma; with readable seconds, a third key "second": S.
{"hour": 16, "minute": 24}
